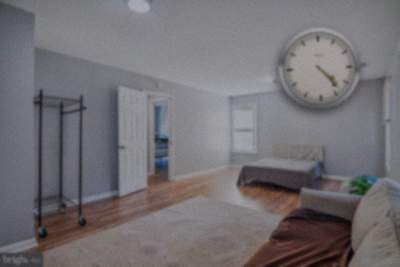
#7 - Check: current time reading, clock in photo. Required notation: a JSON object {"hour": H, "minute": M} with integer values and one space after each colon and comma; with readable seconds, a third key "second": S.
{"hour": 4, "minute": 23}
